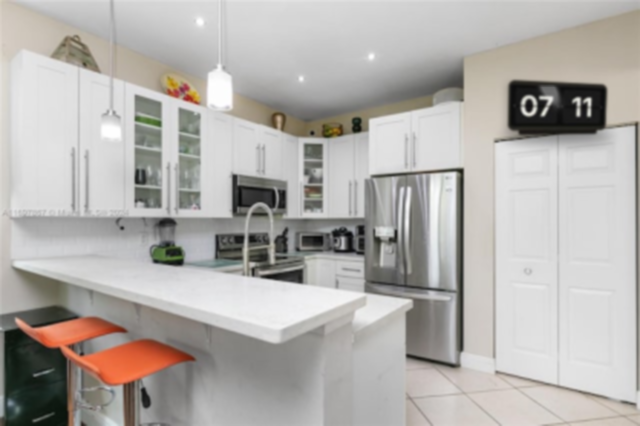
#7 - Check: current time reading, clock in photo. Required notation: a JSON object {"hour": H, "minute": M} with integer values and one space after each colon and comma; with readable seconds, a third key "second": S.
{"hour": 7, "minute": 11}
